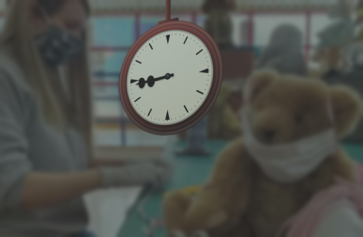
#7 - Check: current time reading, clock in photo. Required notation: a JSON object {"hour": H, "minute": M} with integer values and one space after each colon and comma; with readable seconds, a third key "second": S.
{"hour": 8, "minute": 44}
